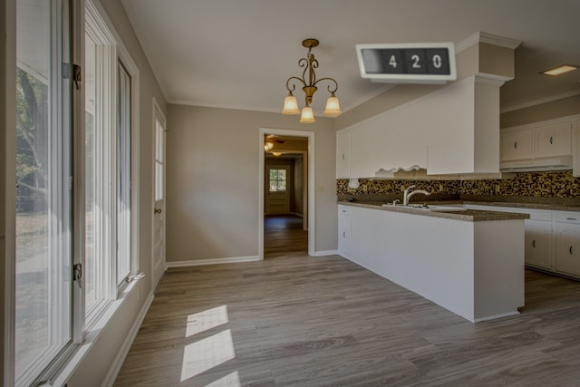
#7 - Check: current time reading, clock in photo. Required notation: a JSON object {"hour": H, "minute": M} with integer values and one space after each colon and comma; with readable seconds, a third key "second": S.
{"hour": 4, "minute": 20}
